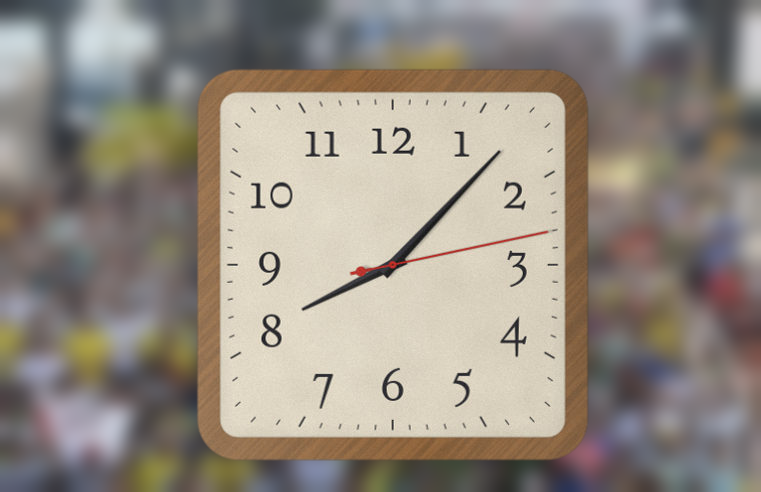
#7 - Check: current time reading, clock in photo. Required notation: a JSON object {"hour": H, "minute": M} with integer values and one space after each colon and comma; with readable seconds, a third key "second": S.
{"hour": 8, "minute": 7, "second": 13}
